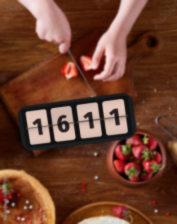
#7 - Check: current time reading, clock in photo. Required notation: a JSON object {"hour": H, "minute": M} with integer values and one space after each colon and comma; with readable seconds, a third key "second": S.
{"hour": 16, "minute": 11}
